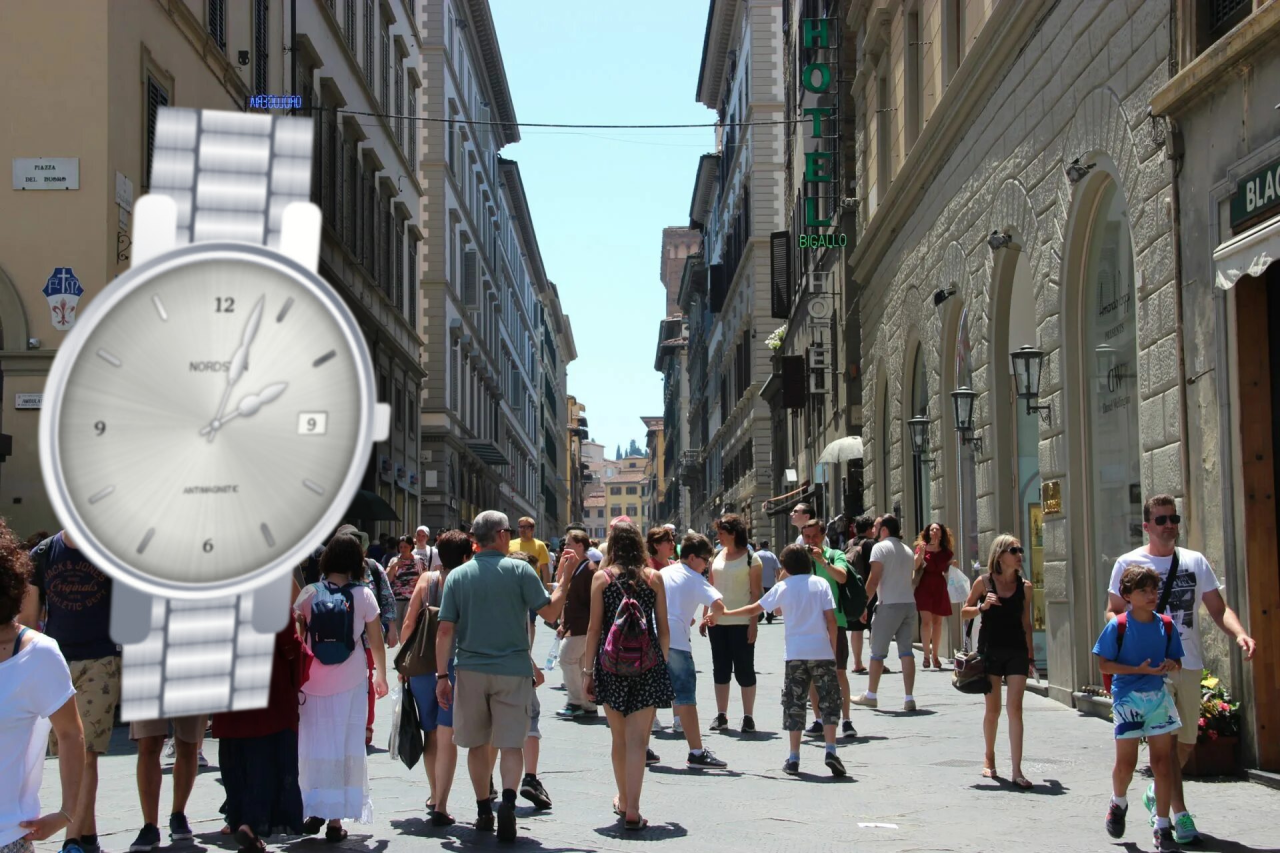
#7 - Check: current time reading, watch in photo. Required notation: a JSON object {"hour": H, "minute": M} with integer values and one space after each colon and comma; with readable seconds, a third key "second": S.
{"hour": 2, "minute": 3}
